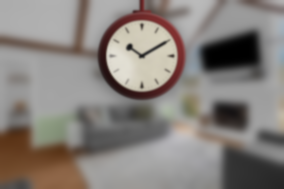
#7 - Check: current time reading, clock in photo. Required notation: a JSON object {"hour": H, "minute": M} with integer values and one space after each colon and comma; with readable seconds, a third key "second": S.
{"hour": 10, "minute": 10}
